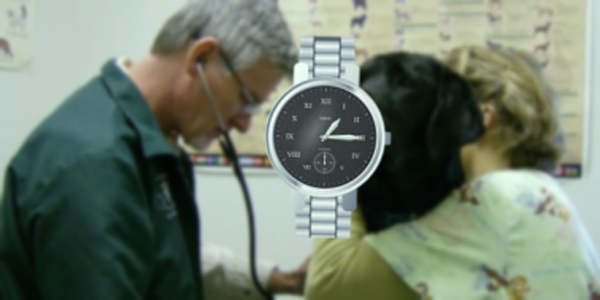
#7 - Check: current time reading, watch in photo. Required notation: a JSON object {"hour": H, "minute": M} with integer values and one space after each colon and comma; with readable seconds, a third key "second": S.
{"hour": 1, "minute": 15}
